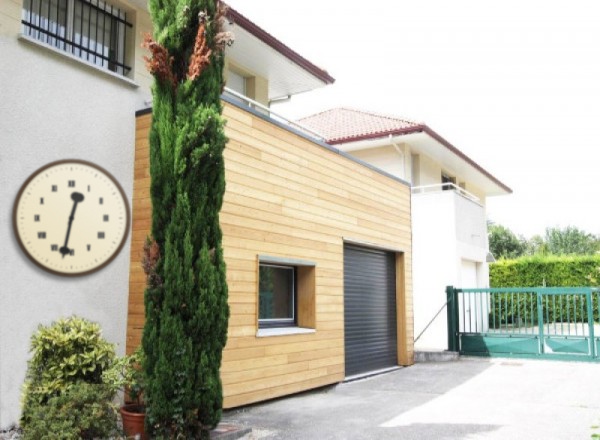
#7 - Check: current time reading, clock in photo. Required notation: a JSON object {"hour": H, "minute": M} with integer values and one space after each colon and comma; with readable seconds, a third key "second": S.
{"hour": 12, "minute": 32}
